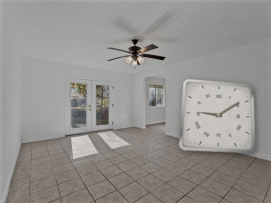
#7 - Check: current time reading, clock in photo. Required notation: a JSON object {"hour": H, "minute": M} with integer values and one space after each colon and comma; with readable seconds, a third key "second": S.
{"hour": 9, "minute": 9}
